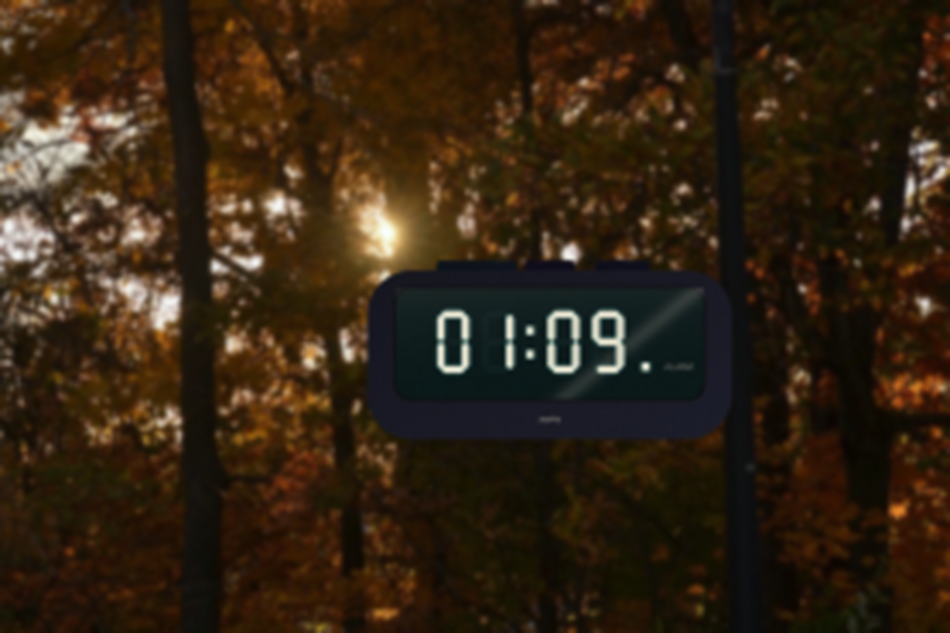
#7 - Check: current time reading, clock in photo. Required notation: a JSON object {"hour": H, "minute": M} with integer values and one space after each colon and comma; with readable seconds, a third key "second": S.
{"hour": 1, "minute": 9}
